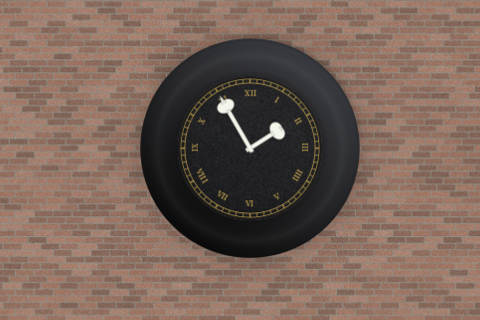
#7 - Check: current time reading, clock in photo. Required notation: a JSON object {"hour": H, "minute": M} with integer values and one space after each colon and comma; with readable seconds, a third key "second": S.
{"hour": 1, "minute": 55}
